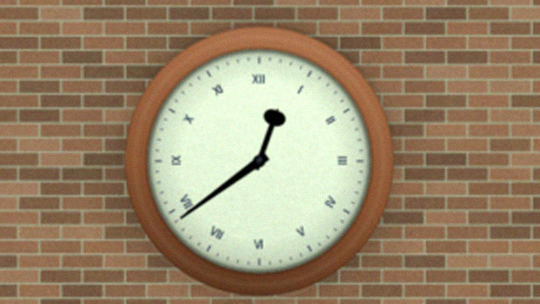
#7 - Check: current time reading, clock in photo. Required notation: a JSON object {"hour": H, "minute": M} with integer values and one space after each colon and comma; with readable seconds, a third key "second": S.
{"hour": 12, "minute": 39}
